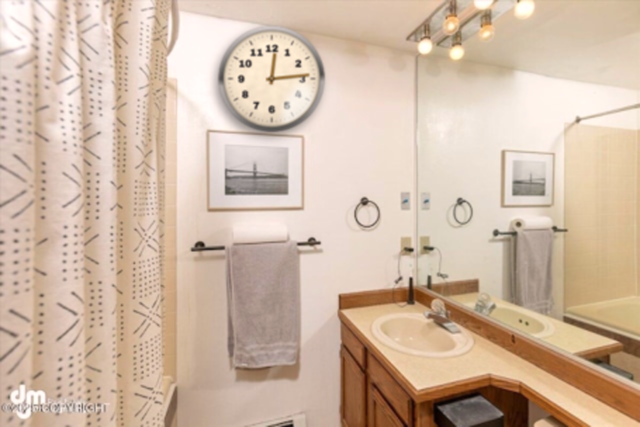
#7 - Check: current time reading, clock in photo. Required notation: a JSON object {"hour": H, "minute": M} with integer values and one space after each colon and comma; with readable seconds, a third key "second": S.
{"hour": 12, "minute": 14}
